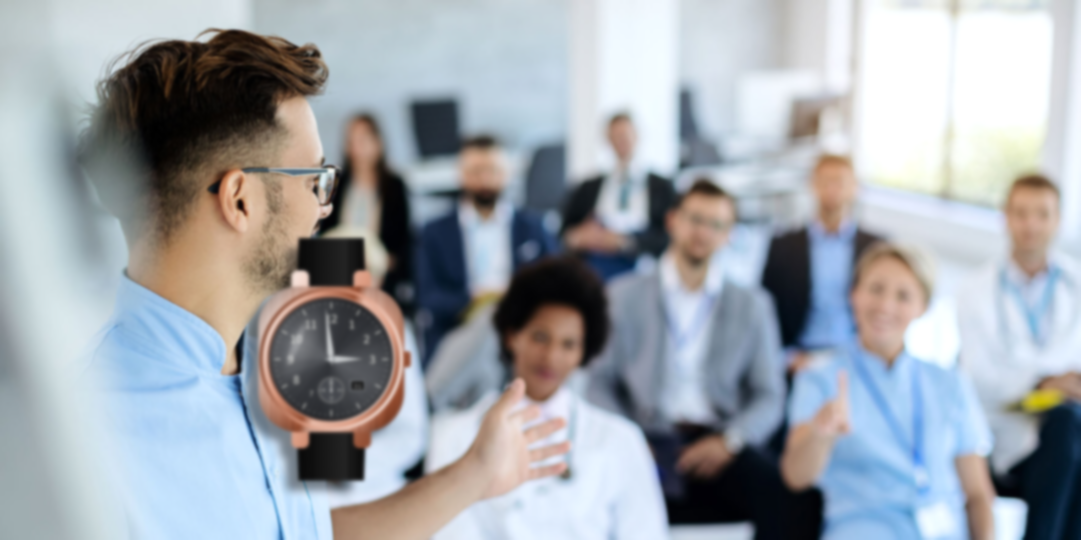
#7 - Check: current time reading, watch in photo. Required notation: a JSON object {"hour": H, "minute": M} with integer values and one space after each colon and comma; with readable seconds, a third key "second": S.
{"hour": 2, "minute": 59}
